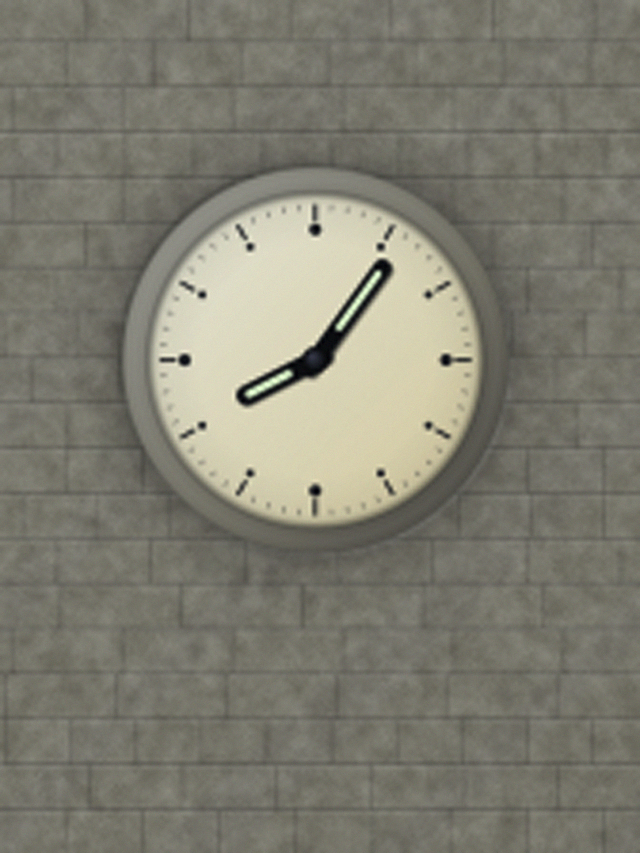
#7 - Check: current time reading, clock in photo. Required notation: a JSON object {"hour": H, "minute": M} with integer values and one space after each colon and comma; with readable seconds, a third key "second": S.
{"hour": 8, "minute": 6}
